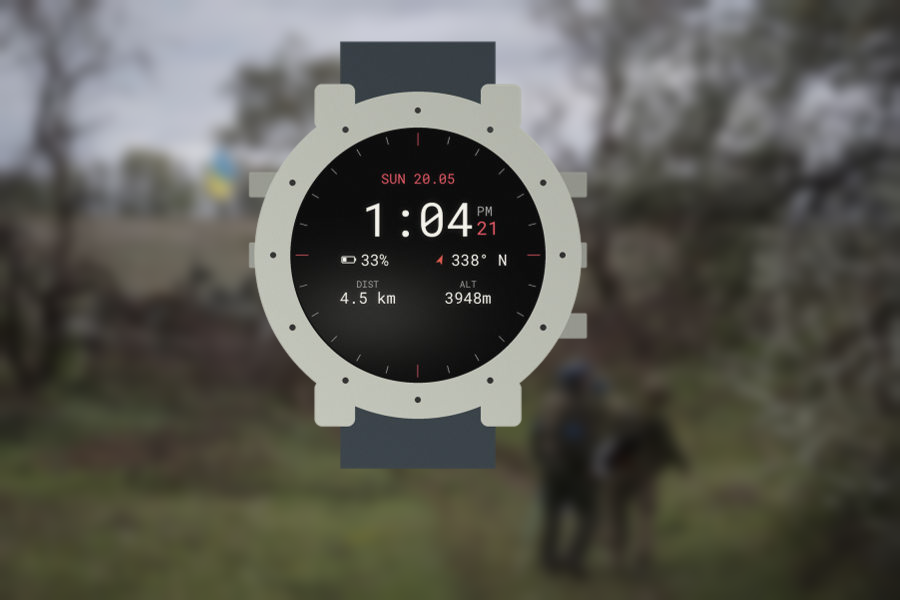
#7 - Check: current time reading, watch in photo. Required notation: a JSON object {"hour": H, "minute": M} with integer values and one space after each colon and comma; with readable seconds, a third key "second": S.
{"hour": 1, "minute": 4, "second": 21}
